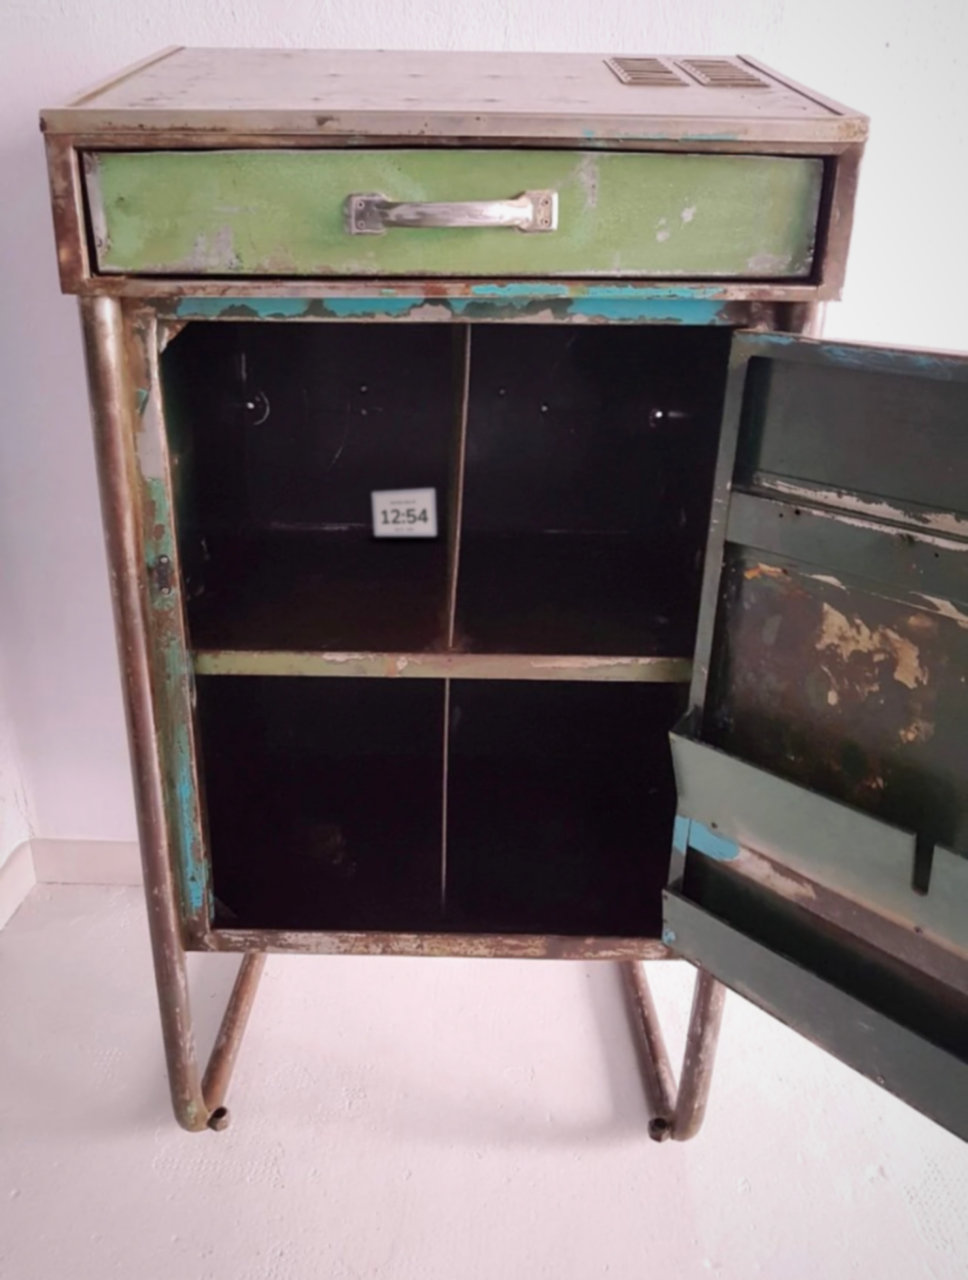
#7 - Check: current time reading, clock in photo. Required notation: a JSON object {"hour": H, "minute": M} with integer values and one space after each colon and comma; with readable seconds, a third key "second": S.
{"hour": 12, "minute": 54}
